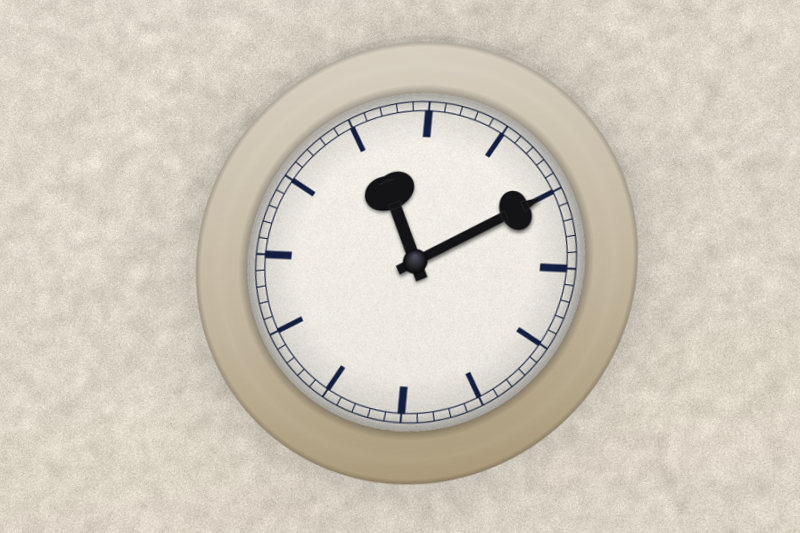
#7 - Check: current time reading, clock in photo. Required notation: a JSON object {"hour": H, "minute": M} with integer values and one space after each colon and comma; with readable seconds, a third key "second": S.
{"hour": 11, "minute": 10}
